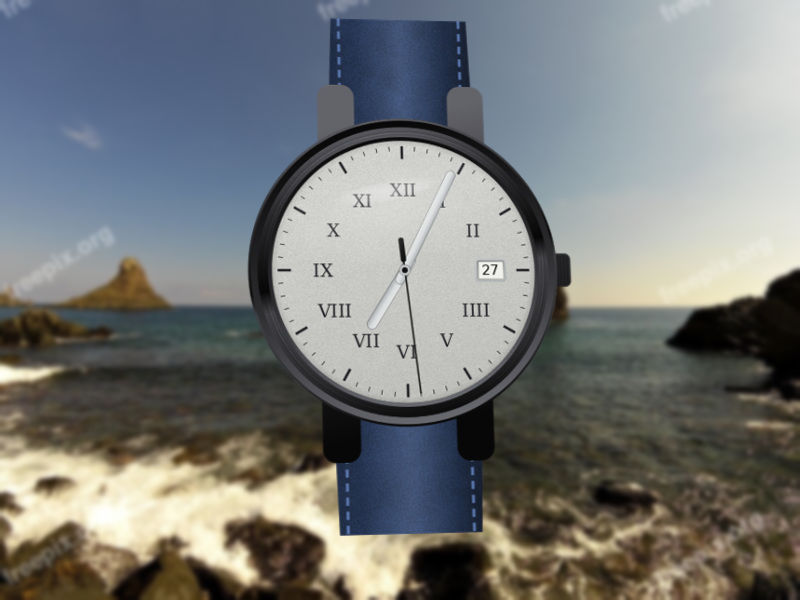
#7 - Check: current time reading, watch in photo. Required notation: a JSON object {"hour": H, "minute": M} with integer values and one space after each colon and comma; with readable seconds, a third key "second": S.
{"hour": 7, "minute": 4, "second": 29}
